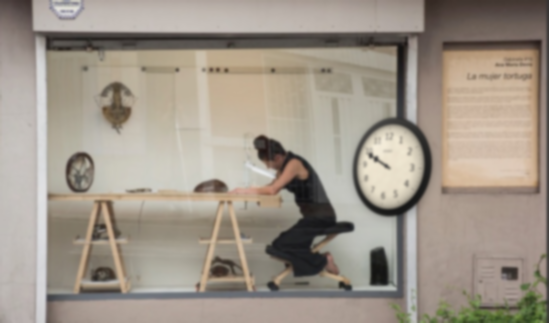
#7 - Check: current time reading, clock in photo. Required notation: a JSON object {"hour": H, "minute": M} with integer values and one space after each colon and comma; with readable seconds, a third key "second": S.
{"hour": 9, "minute": 49}
